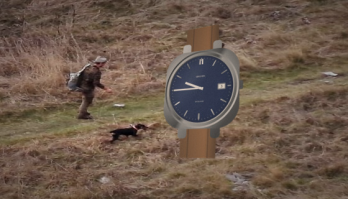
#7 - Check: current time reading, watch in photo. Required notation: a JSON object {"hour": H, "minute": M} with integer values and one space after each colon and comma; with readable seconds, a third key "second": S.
{"hour": 9, "minute": 45}
